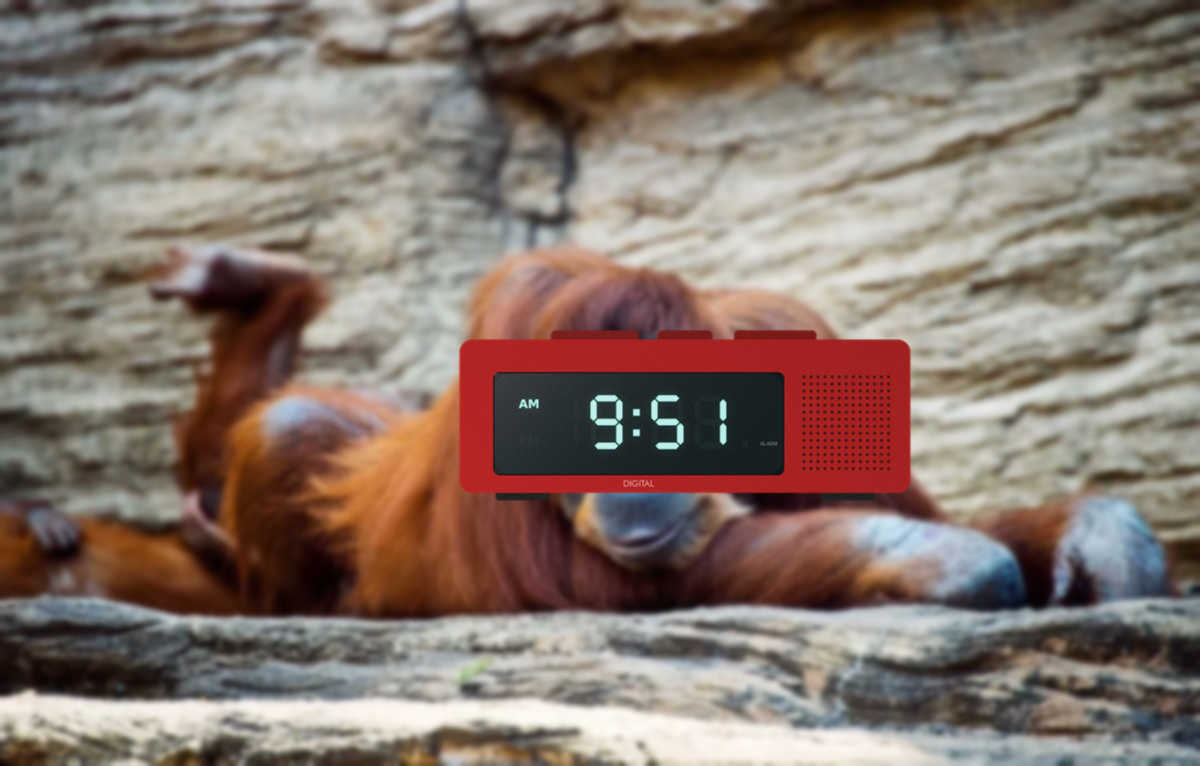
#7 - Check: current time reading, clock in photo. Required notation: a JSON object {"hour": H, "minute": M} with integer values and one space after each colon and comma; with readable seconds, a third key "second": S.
{"hour": 9, "minute": 51}
